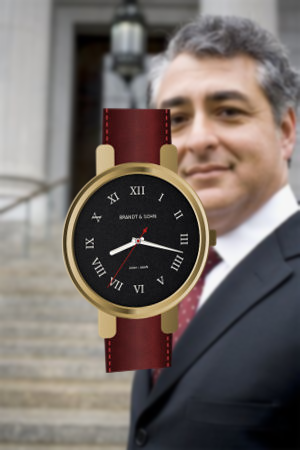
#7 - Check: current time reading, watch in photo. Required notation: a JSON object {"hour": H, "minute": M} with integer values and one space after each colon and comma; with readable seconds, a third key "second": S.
{"hour": 8, "minute": 17, "second": 36}
